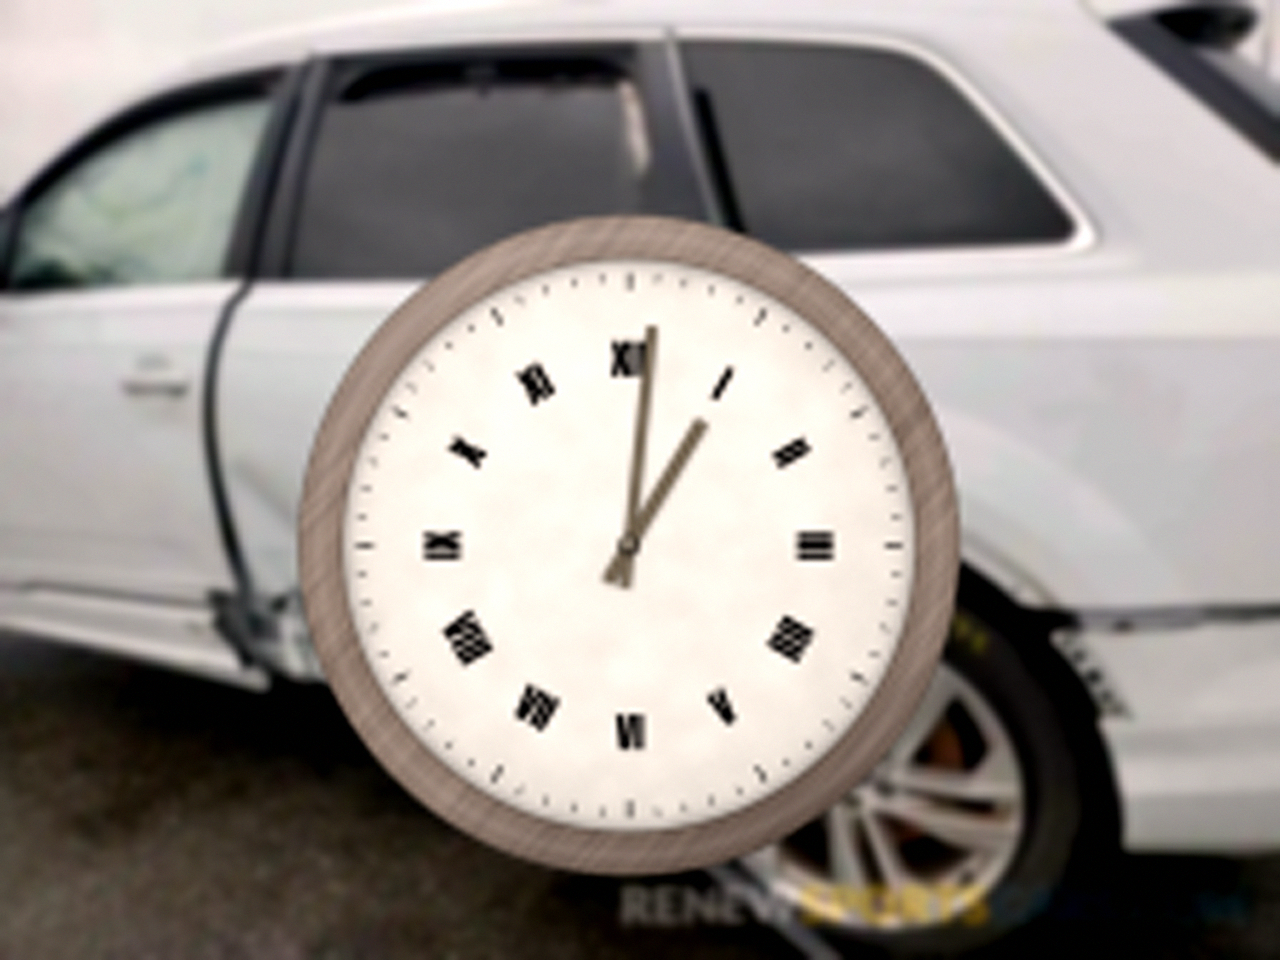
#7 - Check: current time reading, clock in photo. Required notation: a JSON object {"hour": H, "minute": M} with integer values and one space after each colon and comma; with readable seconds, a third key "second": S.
{"hour": 1, "minute": 1}
